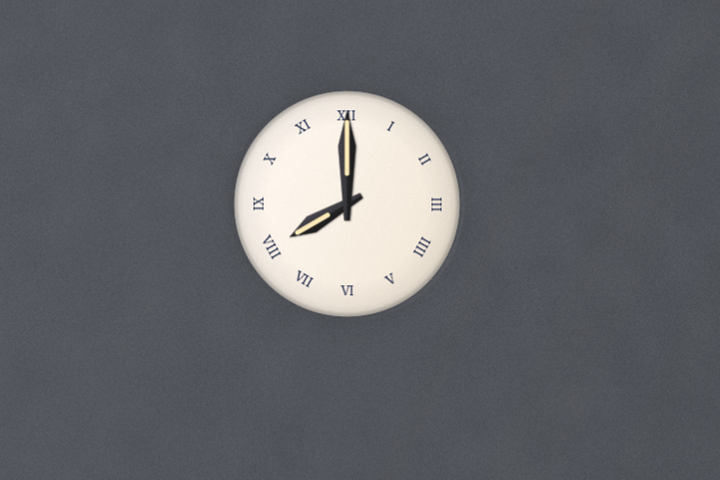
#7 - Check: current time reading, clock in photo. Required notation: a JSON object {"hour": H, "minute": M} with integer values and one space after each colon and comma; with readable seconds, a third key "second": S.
{"hour": 8, "minute": 0}
